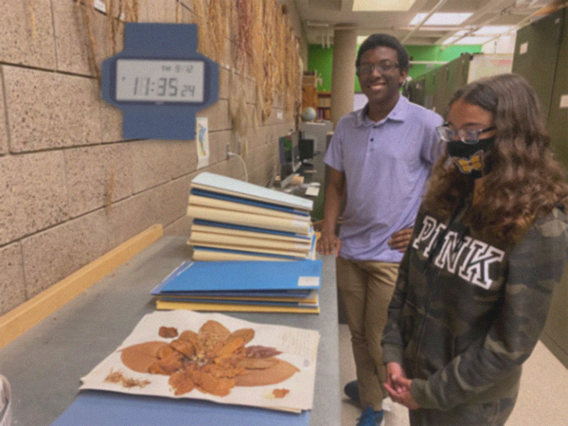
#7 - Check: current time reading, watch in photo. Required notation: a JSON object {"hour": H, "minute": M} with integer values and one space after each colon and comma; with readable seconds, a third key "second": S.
{"hour": 11, "minute": 35, "second": 24}
